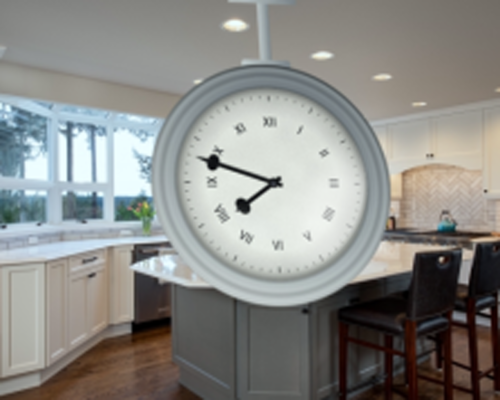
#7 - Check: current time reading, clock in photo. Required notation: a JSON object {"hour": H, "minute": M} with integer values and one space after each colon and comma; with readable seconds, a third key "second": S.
{"hour": 7, "minute": 48}
